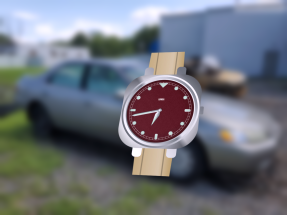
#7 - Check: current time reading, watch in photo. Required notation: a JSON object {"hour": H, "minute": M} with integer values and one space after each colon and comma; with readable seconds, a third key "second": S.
{"hour": 6, "minute": 43}
